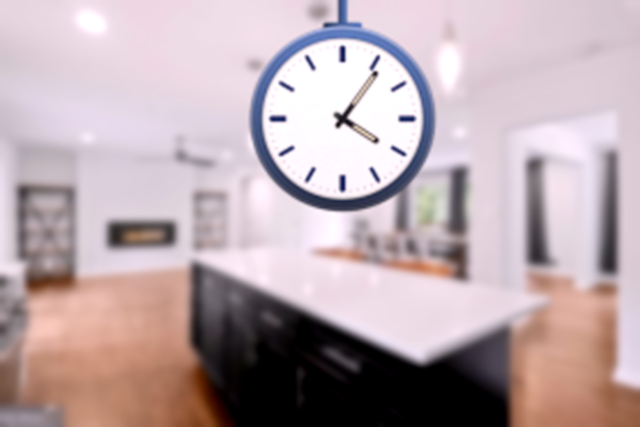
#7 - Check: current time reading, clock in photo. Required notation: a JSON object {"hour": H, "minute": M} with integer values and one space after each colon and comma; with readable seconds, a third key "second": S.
{"hour": 4, "minute": 6}
